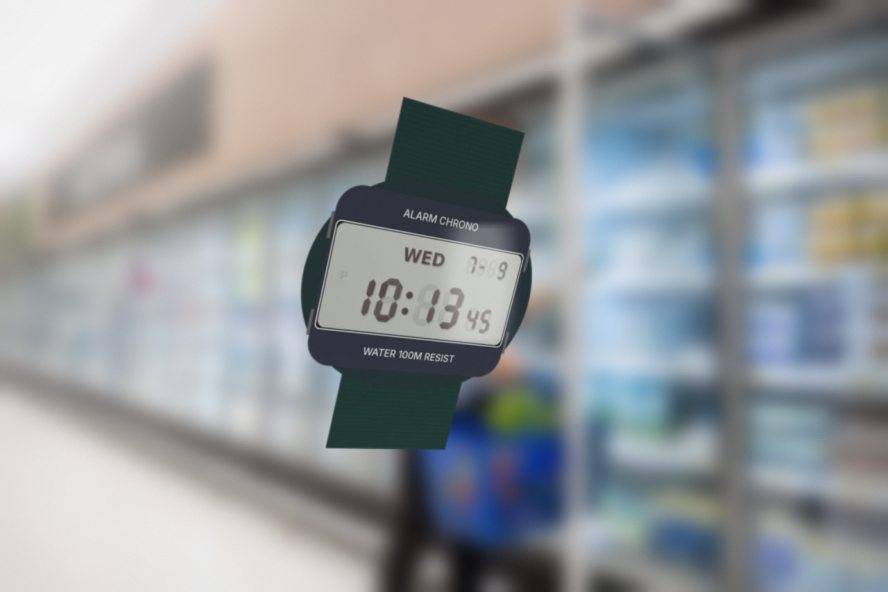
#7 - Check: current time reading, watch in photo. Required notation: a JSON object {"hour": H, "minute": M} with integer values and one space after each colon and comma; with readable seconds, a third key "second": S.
{"hour": 10, "minute": 13, "second": 45}
